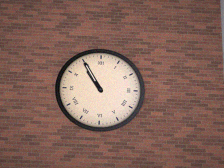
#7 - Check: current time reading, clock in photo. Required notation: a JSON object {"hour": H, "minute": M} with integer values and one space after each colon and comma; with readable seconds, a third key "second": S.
{"hour": 10, "minute": 55}
